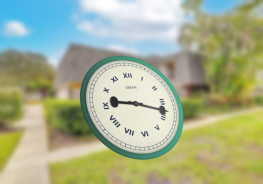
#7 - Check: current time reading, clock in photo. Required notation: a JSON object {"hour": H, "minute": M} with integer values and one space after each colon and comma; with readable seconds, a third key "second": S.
{"hour": 9, "minute": 18}
